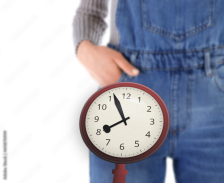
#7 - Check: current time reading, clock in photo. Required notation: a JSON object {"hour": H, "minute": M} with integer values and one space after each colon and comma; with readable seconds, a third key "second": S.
{"hour": 7, "minute": 56}
